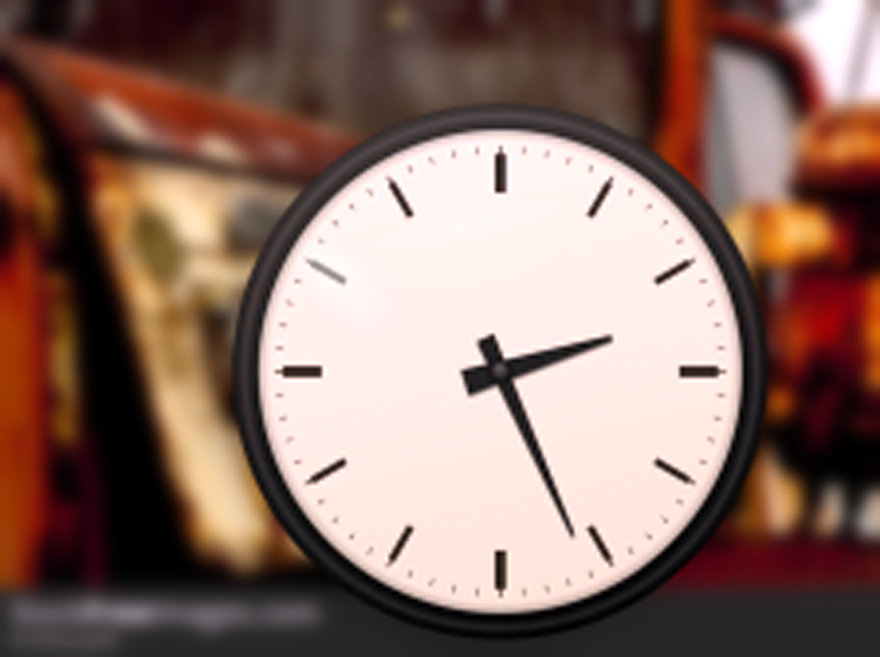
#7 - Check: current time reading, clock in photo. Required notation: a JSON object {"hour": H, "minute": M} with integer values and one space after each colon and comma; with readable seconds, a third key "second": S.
{"hour": 2, "minute": 26}
